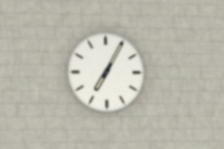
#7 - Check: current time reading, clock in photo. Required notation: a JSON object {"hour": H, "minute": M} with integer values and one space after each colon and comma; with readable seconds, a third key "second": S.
{"hour": 7, "minute": 5}
